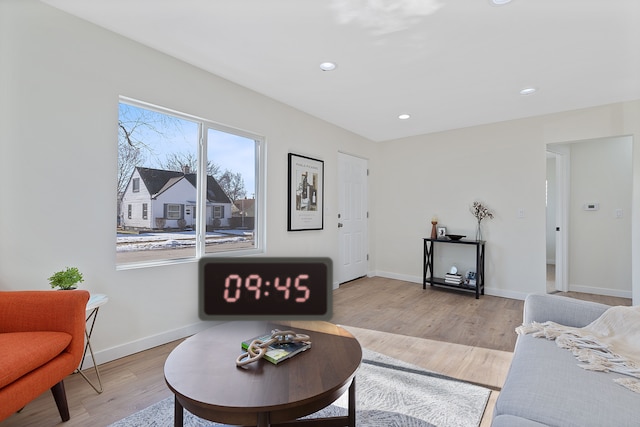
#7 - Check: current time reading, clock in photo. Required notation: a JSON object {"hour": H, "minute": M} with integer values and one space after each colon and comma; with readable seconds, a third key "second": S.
{"hour": 9, "minute": 45}
